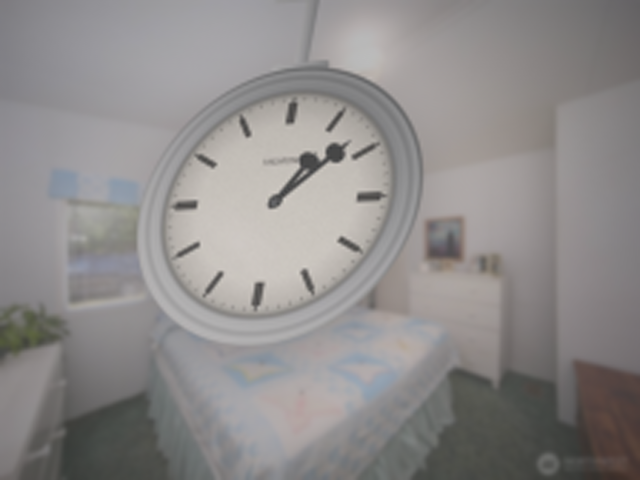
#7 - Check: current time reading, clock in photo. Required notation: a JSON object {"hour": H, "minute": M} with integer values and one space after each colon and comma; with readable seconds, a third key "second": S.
{"hour": 1, "minute": 8}
